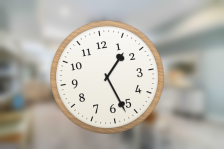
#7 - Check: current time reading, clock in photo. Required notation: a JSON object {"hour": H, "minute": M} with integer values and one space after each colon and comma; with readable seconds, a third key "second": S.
{"hour": 1, "minute": 27}
